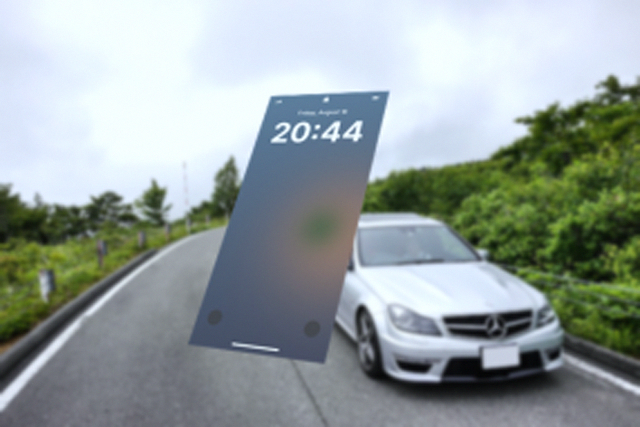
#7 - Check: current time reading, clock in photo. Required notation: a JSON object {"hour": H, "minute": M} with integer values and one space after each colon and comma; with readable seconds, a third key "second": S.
{"hour": 20, "minute": 44}
